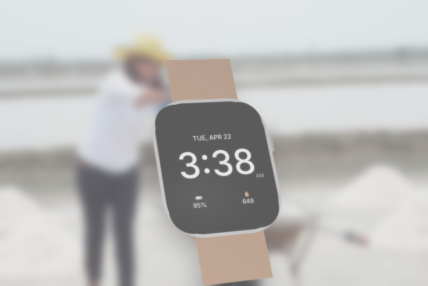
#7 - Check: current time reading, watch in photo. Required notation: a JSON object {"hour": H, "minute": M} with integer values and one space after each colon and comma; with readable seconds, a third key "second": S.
{"hour": 3, "minute": 38}
